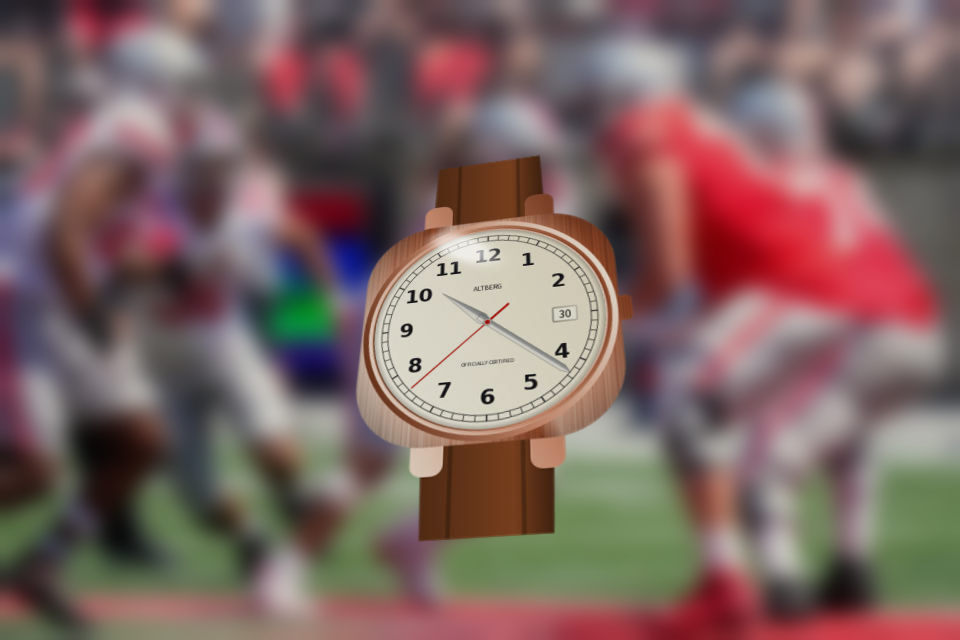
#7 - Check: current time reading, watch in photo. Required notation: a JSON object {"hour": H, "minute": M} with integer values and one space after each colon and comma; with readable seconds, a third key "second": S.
{"hour": 10, "minute": 21, "second": 38}
